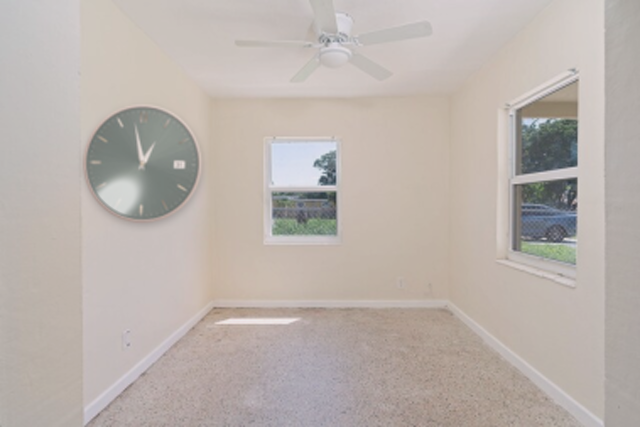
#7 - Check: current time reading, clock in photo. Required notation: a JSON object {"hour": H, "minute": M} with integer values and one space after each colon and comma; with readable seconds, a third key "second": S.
{"hour": 12, "minute": 58}
